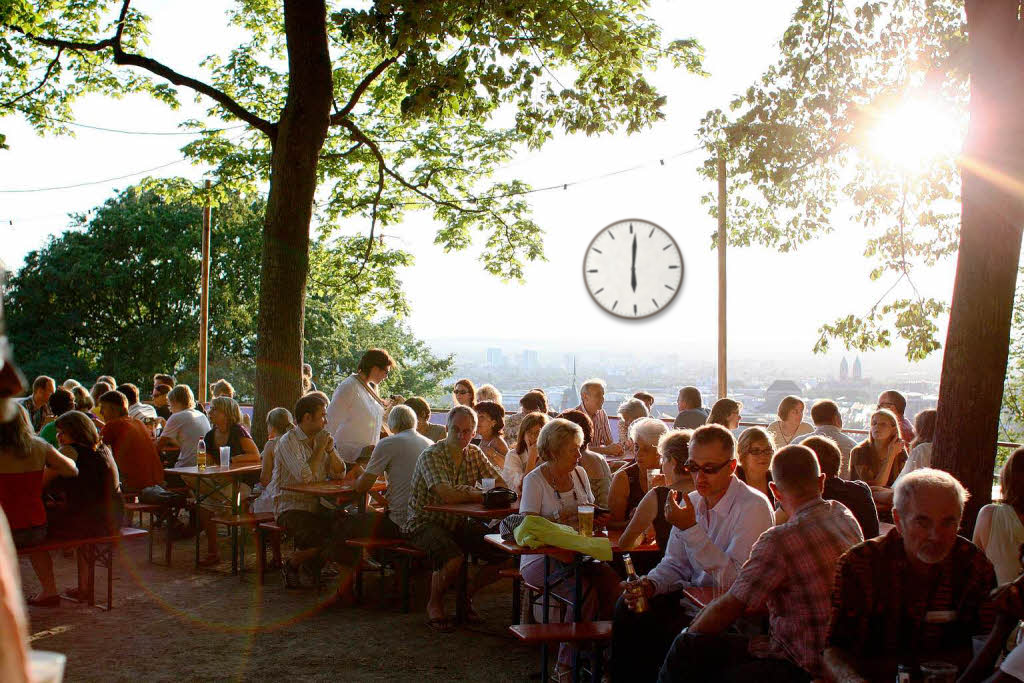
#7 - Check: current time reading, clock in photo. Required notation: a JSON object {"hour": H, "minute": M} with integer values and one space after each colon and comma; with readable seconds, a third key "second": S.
{"hour": 6, "minute": 1}
